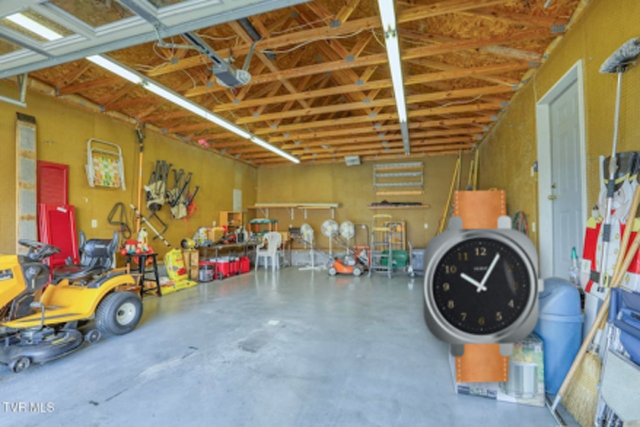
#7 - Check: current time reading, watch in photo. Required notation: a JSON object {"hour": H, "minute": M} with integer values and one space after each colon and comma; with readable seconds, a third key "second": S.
{"hour": 10, "minute": 5}
